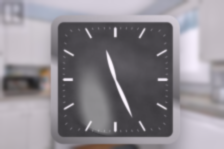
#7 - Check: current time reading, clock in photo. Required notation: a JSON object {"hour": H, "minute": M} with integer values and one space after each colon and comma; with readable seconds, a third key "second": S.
{"hour": 11, "minute": 26}
